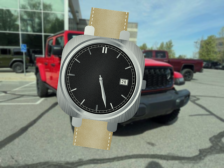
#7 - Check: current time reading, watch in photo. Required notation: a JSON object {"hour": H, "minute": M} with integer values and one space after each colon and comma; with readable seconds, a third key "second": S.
{"hour": 5, "minute": 27}
